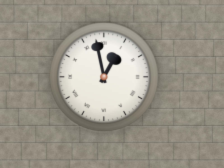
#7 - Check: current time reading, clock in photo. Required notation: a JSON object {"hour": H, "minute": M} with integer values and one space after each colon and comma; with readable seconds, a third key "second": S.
{"hour": 12, "minute": 58}
